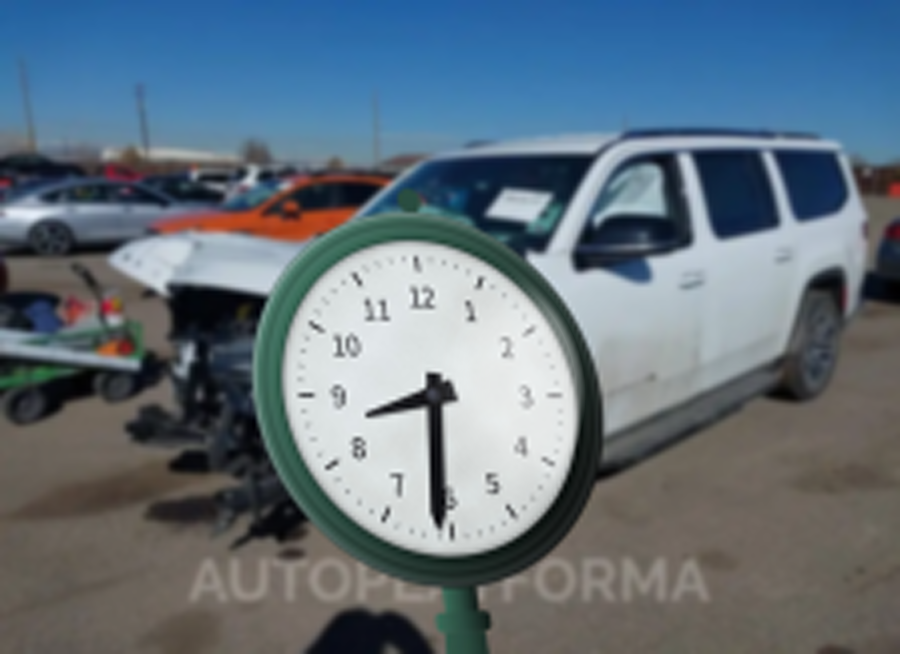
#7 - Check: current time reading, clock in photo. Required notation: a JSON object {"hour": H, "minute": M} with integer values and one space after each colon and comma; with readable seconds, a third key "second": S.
{"hour": 8, "minute": 31}
